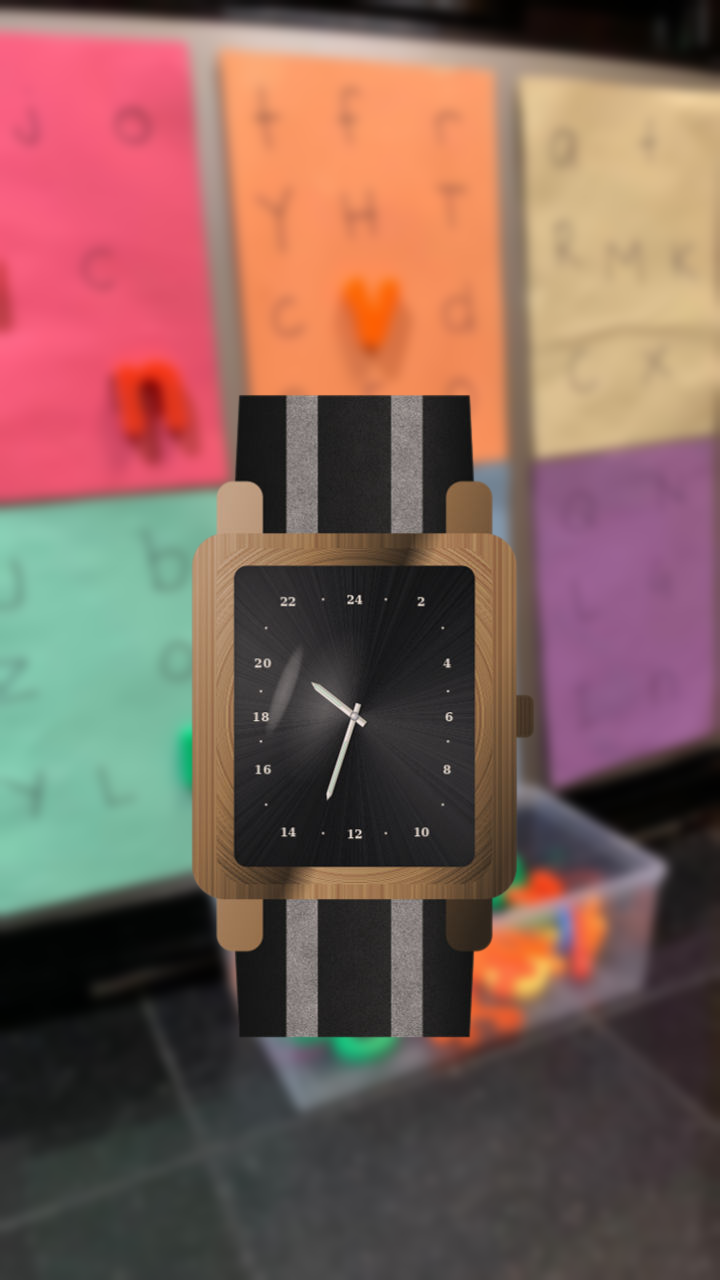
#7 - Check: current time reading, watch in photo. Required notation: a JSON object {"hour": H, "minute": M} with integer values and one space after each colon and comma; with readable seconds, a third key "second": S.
{"hour": 20, "minute": 33}
